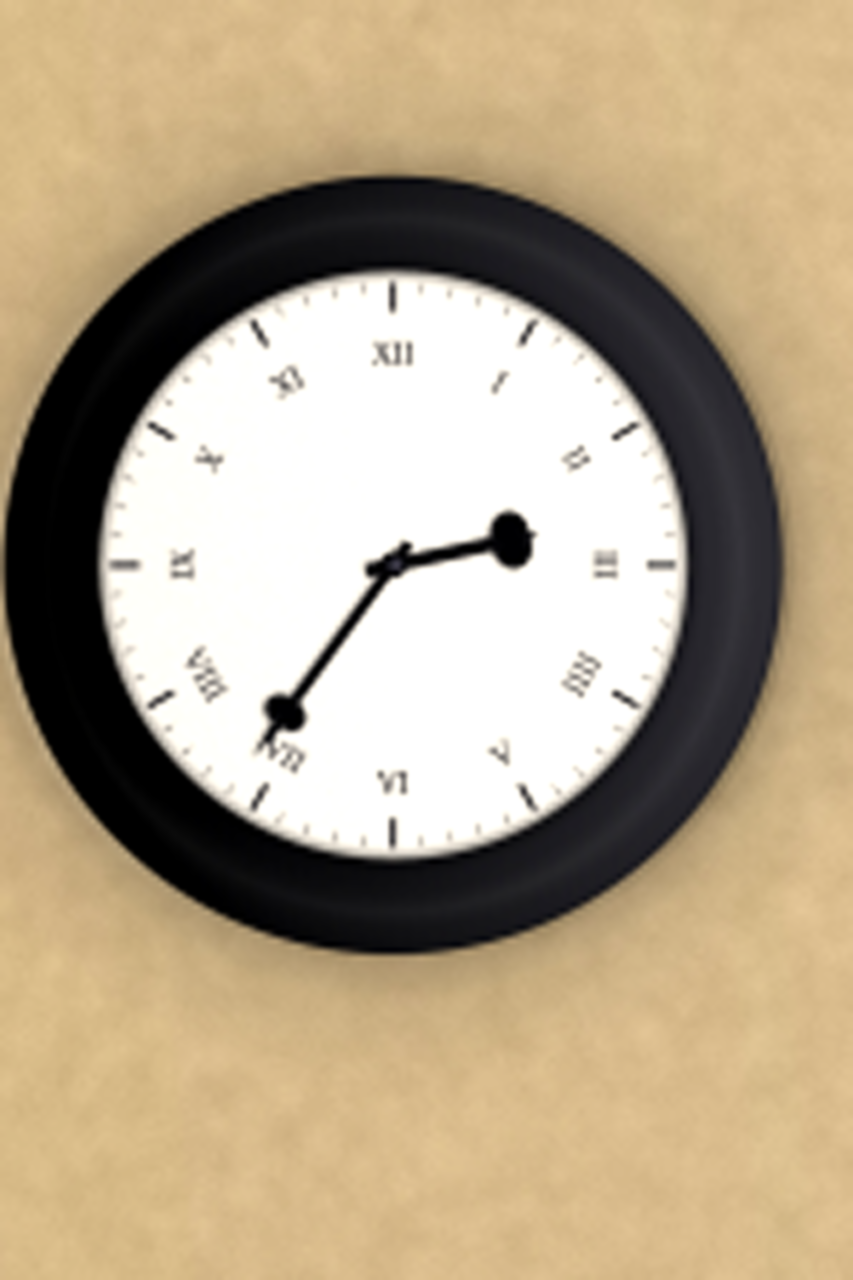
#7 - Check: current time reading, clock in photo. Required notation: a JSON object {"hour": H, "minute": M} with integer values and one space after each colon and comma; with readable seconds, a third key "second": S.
{"hour": 2, "minute": 36}
